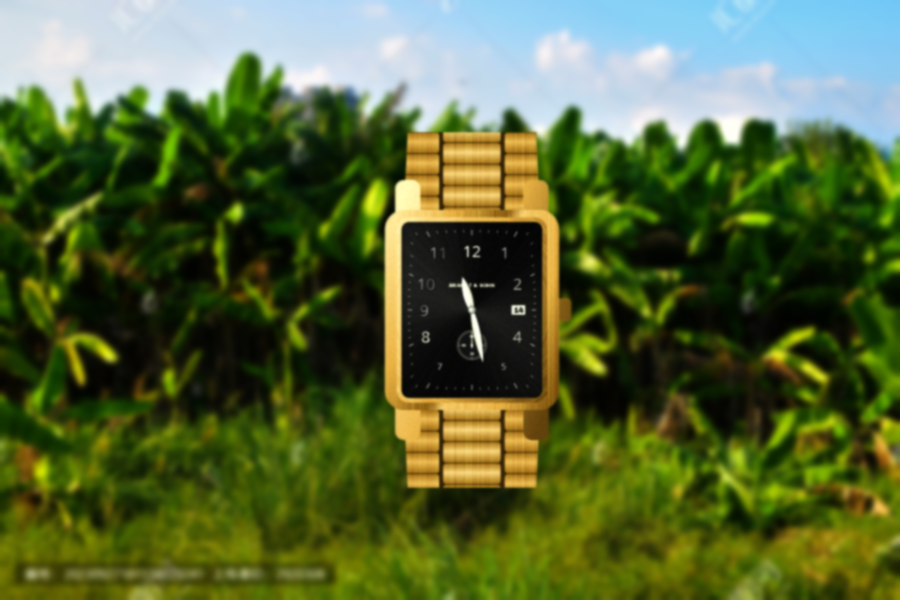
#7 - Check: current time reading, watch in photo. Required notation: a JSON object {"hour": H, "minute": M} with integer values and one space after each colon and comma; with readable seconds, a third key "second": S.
{"hour": 11, "minute": 28}
